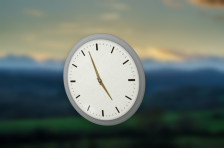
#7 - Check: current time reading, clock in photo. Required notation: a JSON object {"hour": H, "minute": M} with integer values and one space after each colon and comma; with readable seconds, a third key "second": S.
{"hour": 4, "minute": 57}
